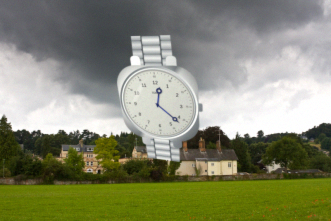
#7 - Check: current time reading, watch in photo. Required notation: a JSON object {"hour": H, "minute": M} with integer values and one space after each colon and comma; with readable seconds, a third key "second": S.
{"hour": 12, "minute": 22}
